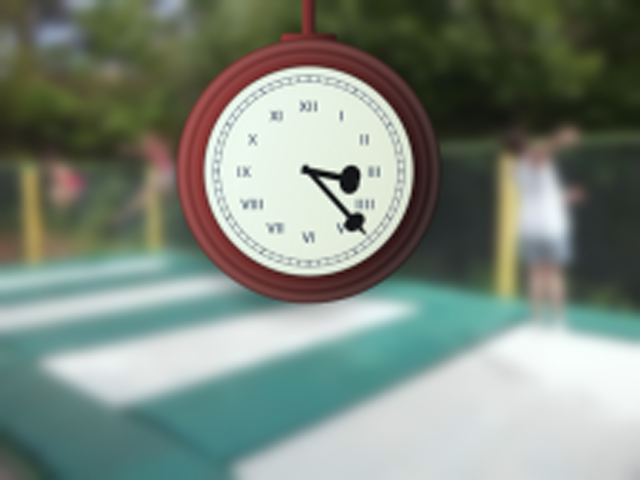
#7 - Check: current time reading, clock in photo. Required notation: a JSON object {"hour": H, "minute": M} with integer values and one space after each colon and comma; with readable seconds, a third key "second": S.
{"hour": 3, "minute": 23}
